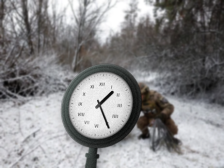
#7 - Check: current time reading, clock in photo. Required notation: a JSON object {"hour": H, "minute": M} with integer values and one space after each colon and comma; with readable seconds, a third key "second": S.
{"hour": 1, "minute": 25}
